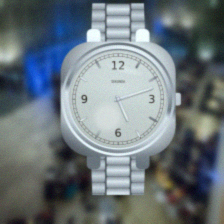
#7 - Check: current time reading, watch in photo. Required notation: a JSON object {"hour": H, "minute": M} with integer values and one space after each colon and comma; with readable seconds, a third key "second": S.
{"hour": 5, "minute": 12}
